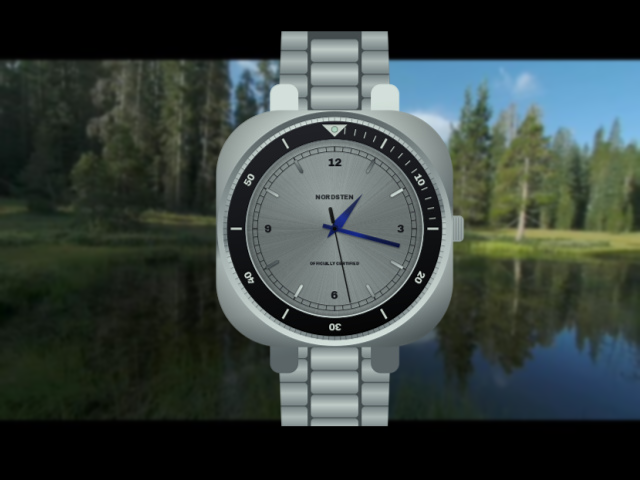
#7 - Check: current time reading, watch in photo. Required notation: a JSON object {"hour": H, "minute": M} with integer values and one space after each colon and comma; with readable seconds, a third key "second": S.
{"hour": 1, "minute": 17, "second": 28}
